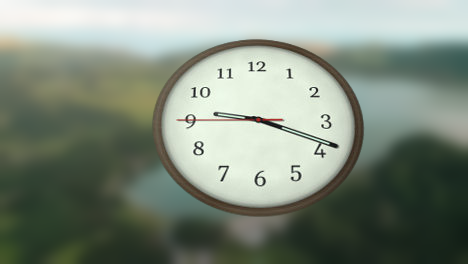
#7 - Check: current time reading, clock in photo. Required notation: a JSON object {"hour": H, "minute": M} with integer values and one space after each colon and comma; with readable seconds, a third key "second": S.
{"hour": 9, "minute": 18, "second": 45}
